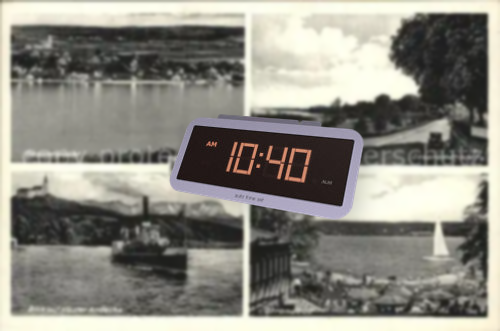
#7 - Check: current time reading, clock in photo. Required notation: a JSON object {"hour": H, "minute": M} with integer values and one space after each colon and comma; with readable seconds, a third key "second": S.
{"hour": 10, "minute": 40}
